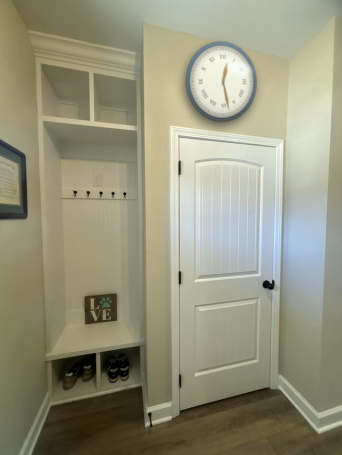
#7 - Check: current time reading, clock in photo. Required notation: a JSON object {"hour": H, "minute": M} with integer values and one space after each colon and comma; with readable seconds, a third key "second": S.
{"hour": 12, "minute": 28}
